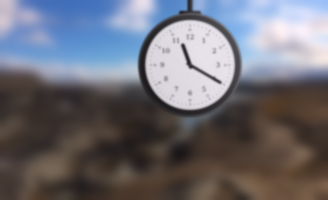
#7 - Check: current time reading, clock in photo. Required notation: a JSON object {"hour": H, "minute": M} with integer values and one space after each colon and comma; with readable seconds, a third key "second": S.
{"hour": 11, "minute": 20}
